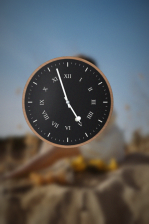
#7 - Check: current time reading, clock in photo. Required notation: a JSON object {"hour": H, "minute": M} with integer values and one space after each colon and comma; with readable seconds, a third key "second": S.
{"hour": 4, "minute": 57}
